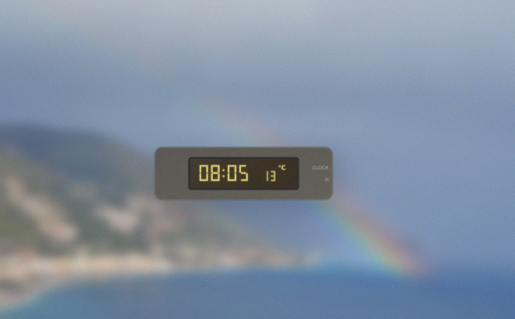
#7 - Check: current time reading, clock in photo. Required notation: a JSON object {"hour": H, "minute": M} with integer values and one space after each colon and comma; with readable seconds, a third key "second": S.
{"hour": 8, "minute": 5}
